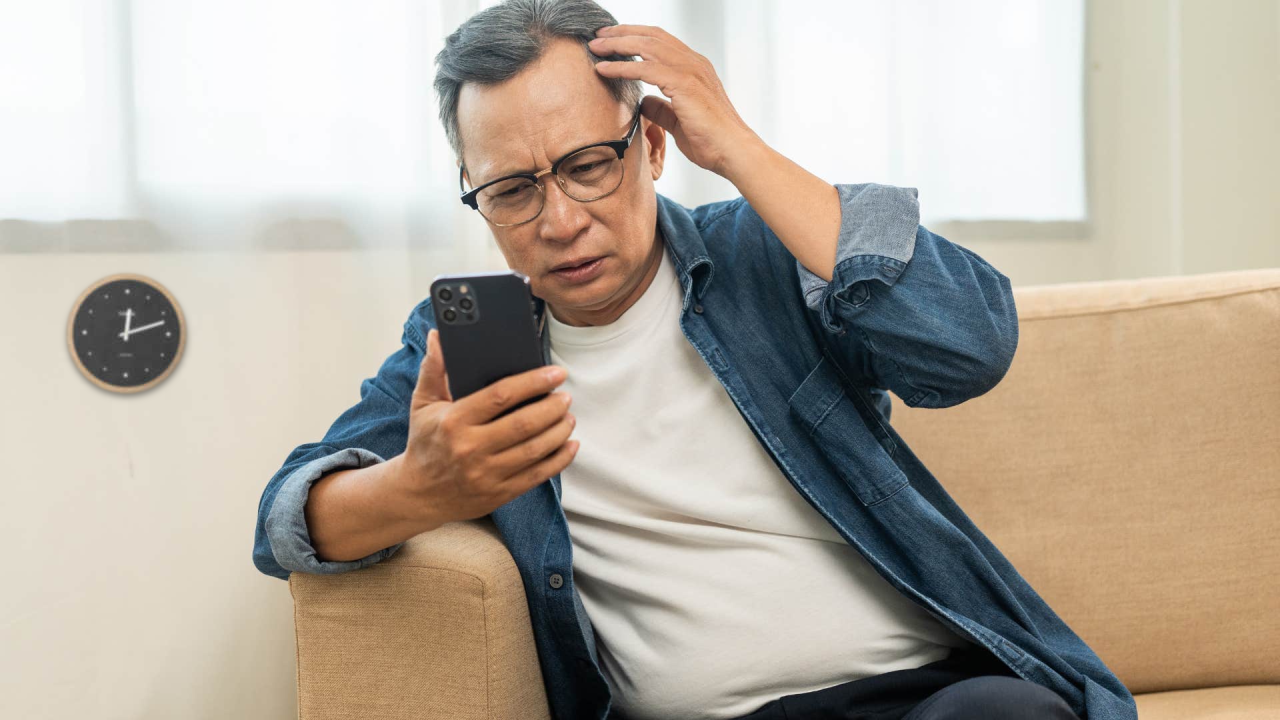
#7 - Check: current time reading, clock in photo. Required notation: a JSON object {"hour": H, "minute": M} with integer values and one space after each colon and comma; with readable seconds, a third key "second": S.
{"hour": 12, "minute": 12}
